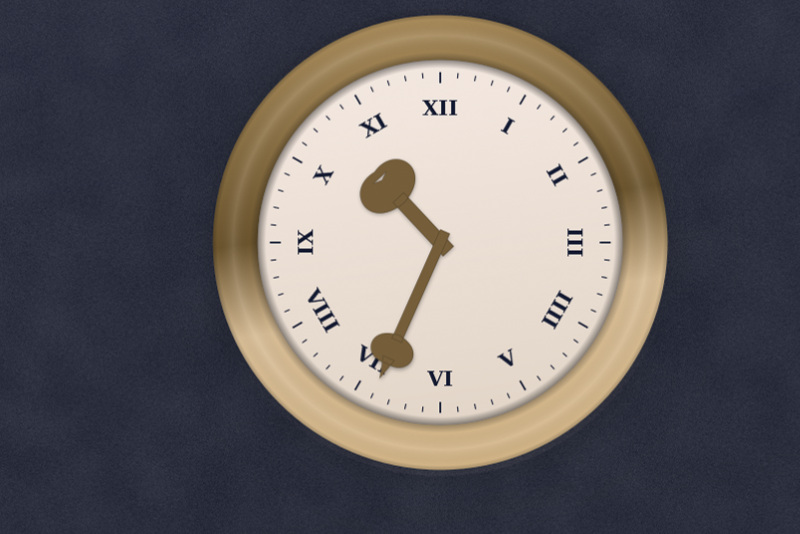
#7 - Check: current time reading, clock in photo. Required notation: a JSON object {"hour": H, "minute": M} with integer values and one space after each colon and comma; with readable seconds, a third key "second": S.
{"hour": 10, "minute": 34}
